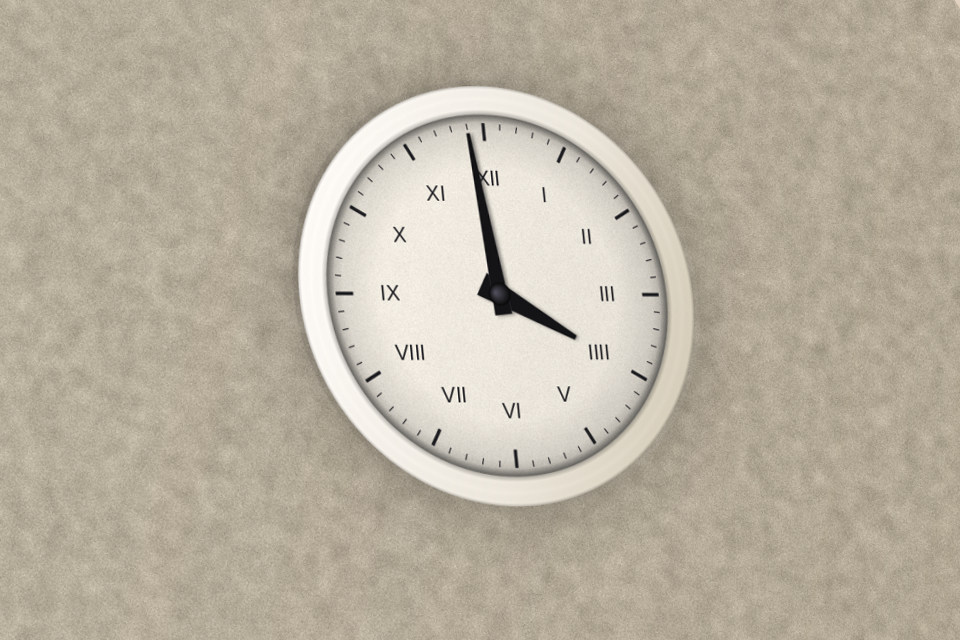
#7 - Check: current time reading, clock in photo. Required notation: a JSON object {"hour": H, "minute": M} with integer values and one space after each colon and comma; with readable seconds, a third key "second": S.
{"hour": 3, "minute": 59}
